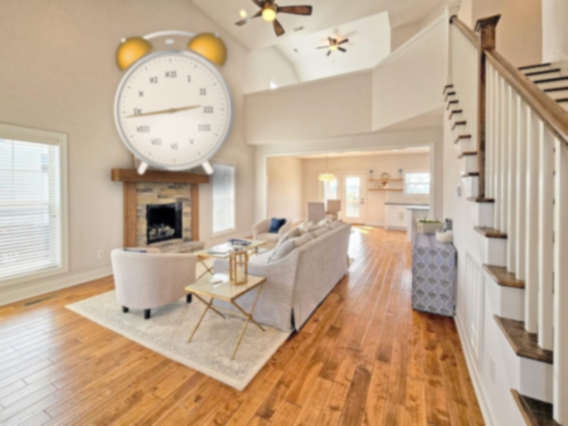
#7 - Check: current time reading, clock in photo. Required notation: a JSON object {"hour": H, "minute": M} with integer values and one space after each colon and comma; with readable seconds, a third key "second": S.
{"hour": 2, "minute": 44}
